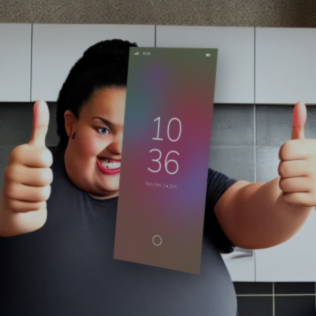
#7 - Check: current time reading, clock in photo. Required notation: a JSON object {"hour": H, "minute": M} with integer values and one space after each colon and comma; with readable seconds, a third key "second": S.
{"hour": 10, "minute": 36}
